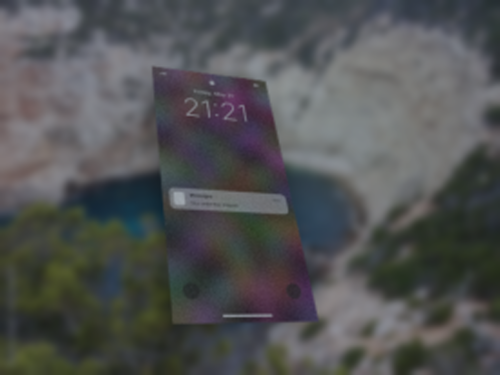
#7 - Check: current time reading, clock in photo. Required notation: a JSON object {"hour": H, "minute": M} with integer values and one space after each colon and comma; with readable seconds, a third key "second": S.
{"hour": 21, "minute": 21}
